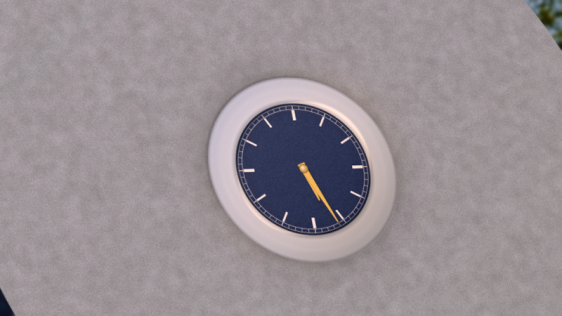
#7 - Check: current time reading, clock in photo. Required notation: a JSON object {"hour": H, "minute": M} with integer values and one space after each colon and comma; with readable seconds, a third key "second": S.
{"hour": 5, "minute": 26}
